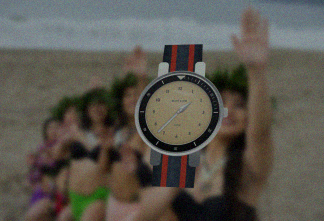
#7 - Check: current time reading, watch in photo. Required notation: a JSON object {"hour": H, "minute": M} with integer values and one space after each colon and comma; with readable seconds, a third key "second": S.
{"hour": 1, "minute": 37}
